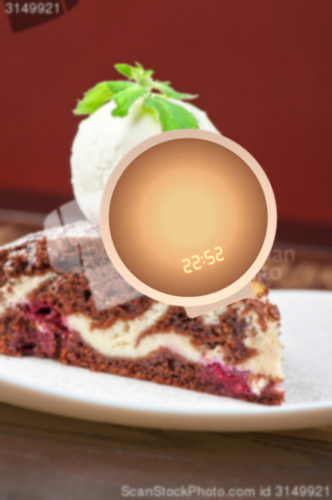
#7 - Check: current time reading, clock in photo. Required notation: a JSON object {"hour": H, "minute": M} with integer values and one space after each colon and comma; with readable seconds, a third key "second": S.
{"hour": 22, "minute": 52}
